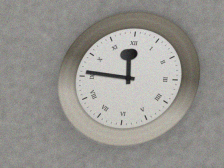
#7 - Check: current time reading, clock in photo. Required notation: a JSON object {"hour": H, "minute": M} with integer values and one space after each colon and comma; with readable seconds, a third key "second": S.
{"hour": 11, "minute": 46}
